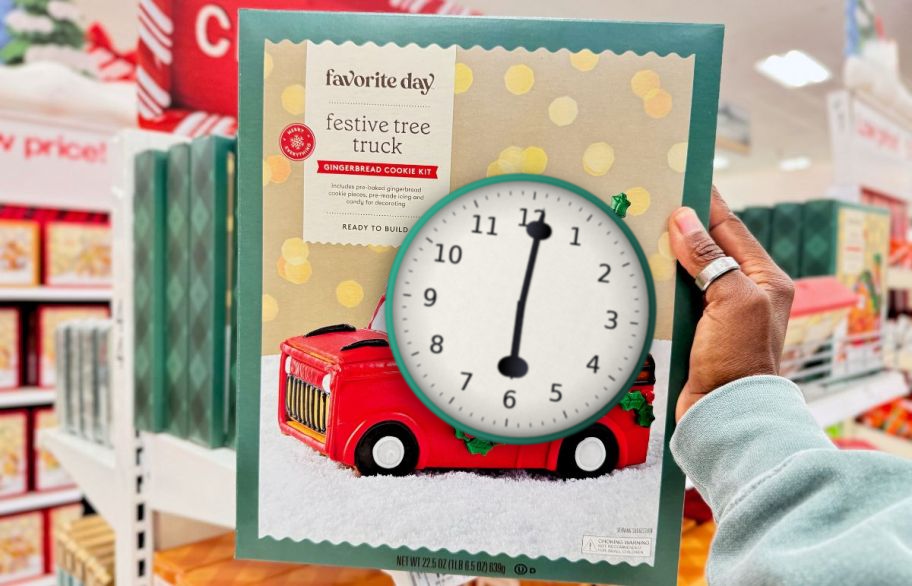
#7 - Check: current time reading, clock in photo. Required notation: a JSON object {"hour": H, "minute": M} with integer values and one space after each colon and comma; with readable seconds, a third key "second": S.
{"hour": 6, "minute": 1}
